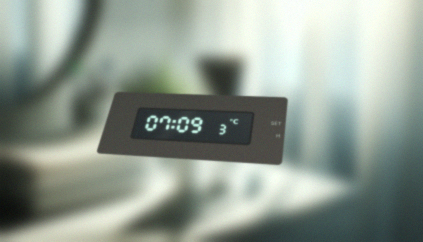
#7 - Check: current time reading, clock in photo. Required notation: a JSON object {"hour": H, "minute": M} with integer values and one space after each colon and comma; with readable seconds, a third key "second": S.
{"hour": 7, "minute": 9}
